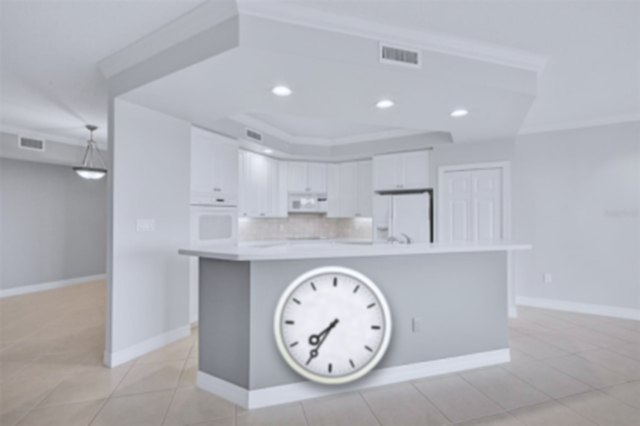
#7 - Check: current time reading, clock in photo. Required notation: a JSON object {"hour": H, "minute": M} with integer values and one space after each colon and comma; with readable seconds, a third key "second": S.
{"hour": 7, "minute": 35}
